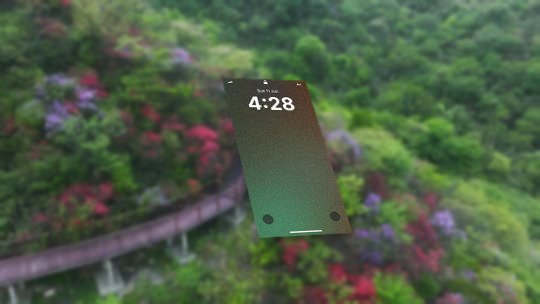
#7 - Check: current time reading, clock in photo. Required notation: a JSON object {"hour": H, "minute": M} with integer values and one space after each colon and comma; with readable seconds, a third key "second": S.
{"hour": 4, "minute": 28}
